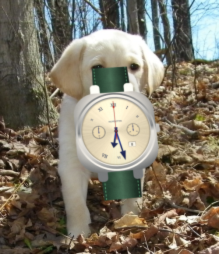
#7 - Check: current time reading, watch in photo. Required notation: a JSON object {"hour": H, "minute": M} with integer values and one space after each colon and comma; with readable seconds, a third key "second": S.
{"hour": 6, "minute": 28}
